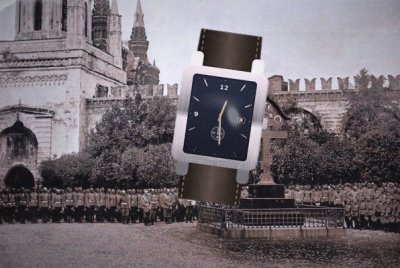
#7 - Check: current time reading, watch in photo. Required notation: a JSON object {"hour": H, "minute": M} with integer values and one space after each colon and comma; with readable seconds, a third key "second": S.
{"hour": 12, "minute": 29}
